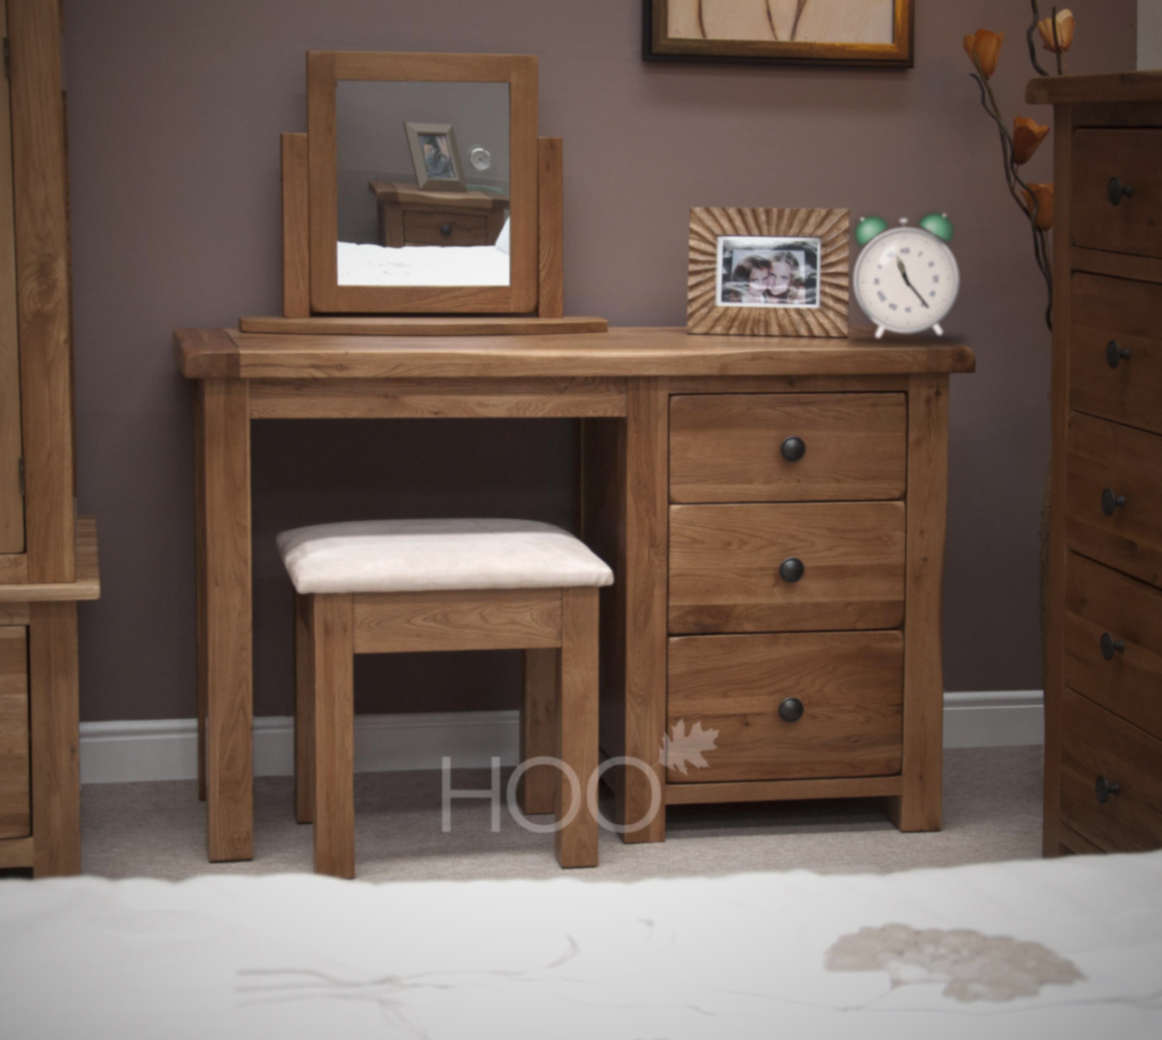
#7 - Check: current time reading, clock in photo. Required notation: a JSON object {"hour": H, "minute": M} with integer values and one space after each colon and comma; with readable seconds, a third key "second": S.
{"hour": 11, "minute": 24}
